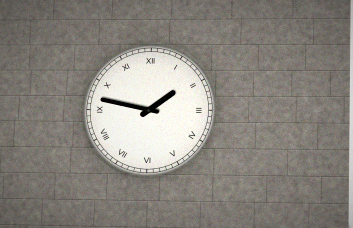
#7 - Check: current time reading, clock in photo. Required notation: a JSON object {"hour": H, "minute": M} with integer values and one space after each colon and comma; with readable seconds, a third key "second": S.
{"hour": 1, "minute": 47}
